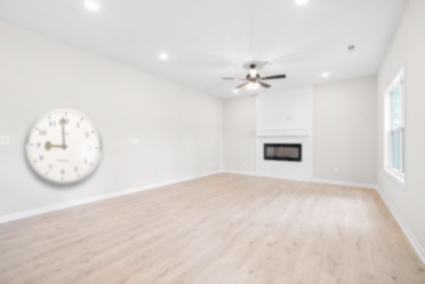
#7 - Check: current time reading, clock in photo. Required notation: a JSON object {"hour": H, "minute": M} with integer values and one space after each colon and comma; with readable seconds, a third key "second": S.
{"hour": 8, "minute": 59}
